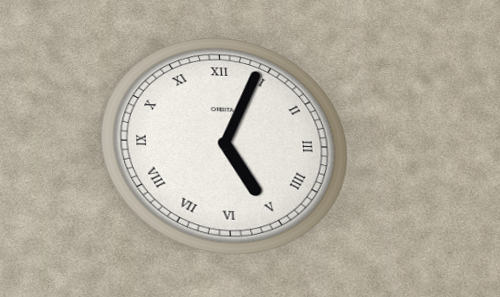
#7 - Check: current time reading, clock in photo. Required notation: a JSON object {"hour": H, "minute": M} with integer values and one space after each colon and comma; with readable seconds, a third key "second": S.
{"hour": 5, "minute": 4}
